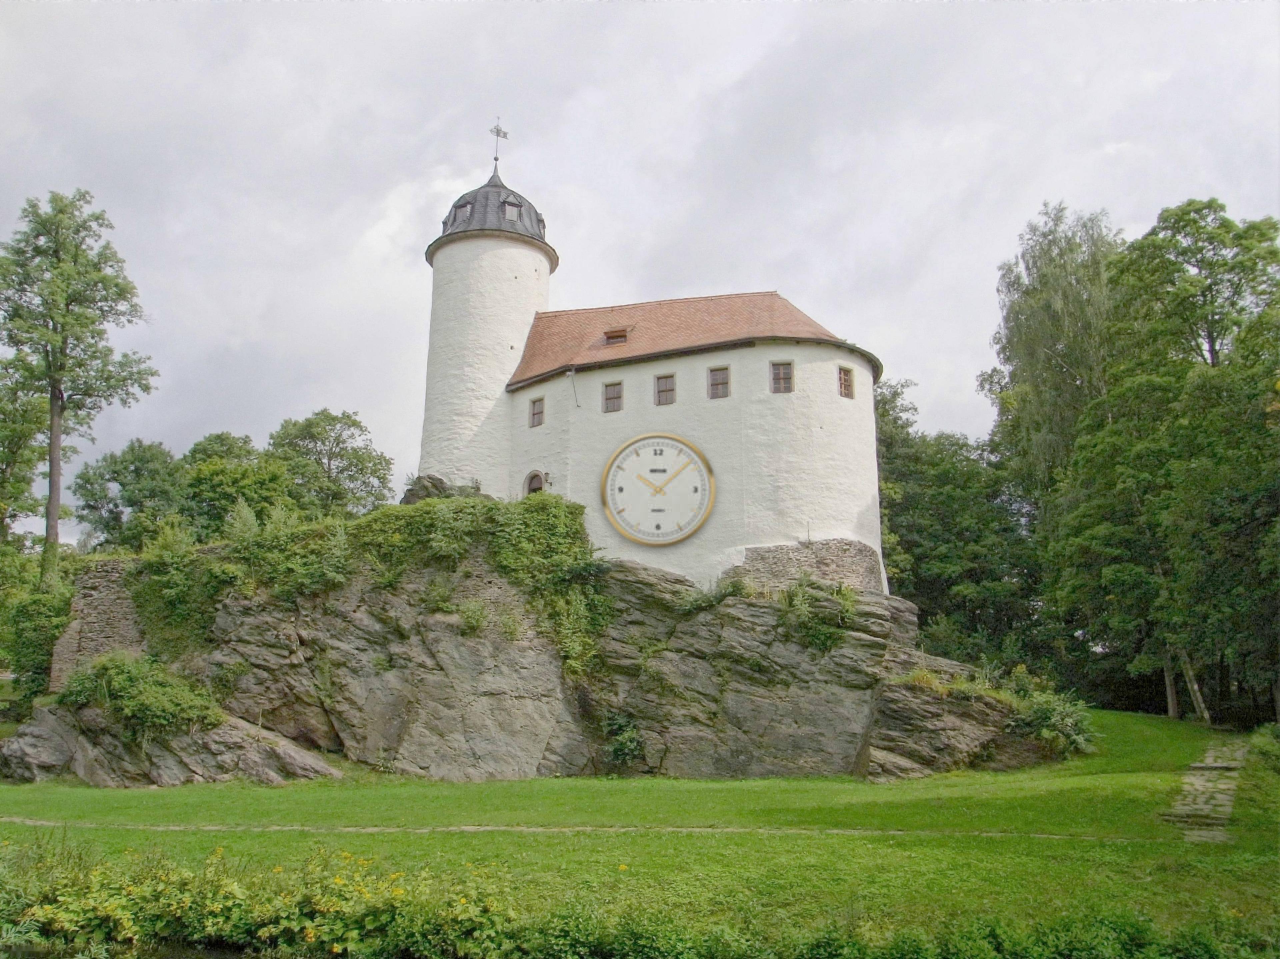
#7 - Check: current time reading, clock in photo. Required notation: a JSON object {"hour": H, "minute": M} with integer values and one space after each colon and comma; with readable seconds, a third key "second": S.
{"hour": 10, "minute": 8}
